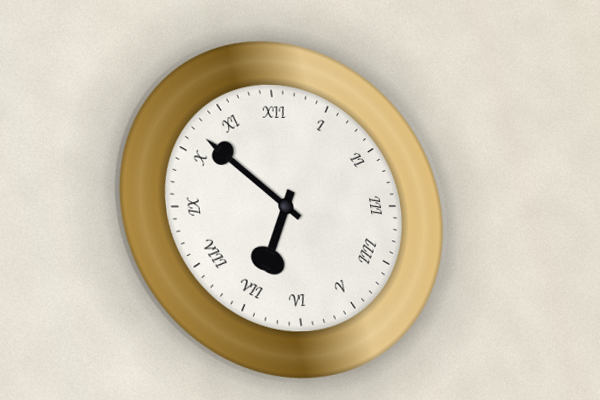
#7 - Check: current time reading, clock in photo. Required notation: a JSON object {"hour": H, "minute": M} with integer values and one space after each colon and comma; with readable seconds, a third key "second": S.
{"hour": 6, "minute": 52}
